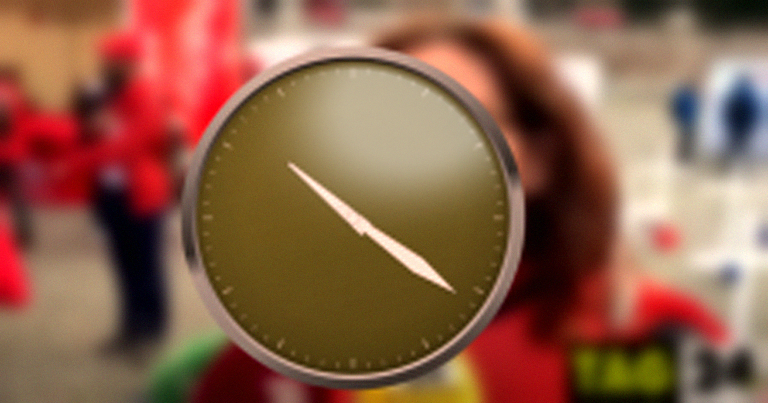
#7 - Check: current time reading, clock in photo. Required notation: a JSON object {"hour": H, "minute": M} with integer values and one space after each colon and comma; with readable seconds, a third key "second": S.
{"hour": 10, "minute": 21}
